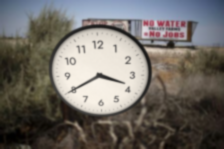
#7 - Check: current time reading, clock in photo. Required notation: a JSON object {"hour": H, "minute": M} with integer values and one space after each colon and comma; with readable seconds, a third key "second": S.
{"hour": 3, "minute": 40}
